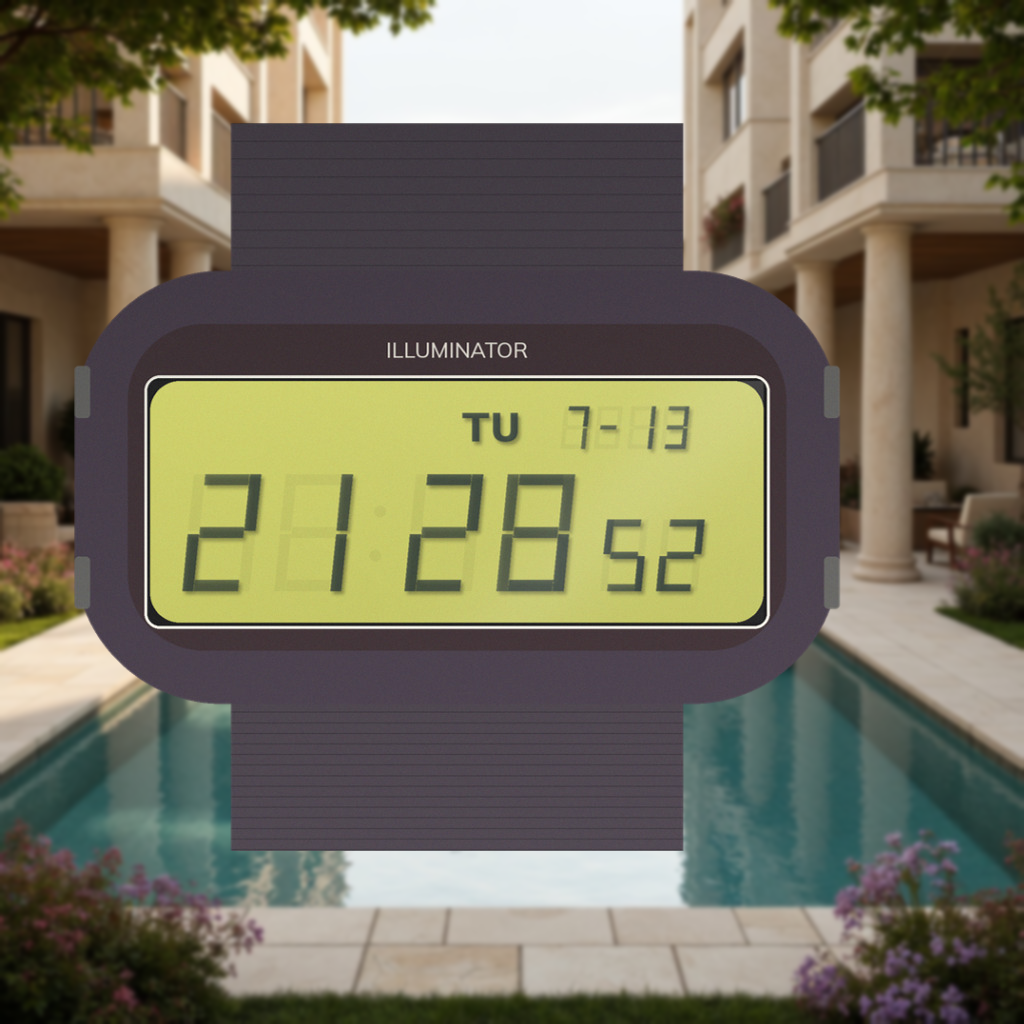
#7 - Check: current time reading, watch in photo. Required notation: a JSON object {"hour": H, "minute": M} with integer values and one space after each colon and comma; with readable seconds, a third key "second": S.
{"hour": 21, "minute": 28, "second": 52}
